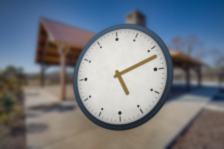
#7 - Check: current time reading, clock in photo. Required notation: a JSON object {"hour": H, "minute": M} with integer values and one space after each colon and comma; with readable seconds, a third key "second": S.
{"hour": 5, "minute": 12}
